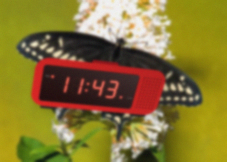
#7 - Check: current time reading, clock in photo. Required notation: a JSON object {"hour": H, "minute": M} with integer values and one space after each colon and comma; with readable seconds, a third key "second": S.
{"hour": 11, "minute": 43}
